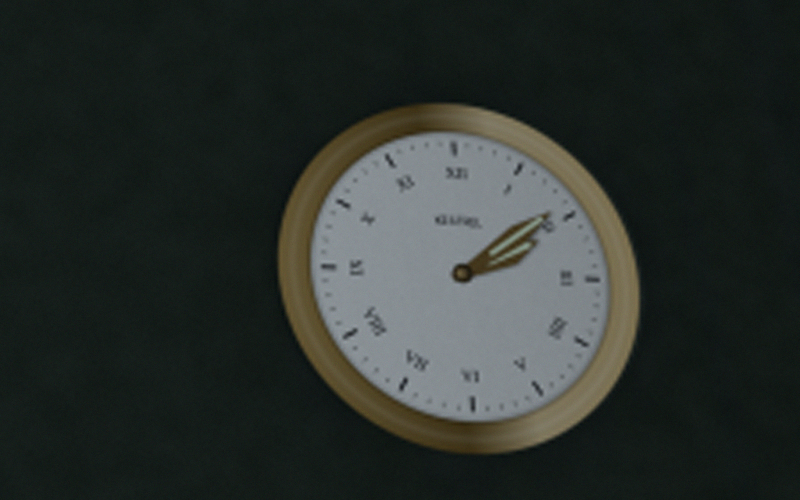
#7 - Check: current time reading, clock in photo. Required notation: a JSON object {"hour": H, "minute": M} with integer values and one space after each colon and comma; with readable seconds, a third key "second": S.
{"hour": 2, "minute": 9}
